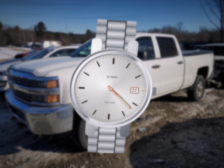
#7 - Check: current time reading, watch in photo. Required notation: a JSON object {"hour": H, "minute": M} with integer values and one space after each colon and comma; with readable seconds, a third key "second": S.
{"hour": 4, "minute": 22}
